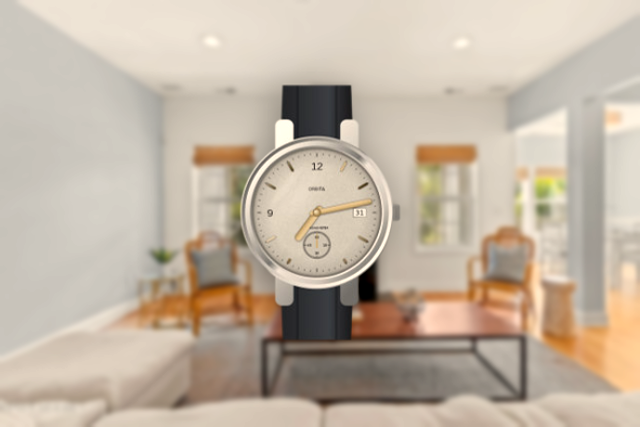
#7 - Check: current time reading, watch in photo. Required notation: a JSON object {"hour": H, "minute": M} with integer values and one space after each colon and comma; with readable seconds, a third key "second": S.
{"hour": 7, "minute": 13}
